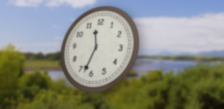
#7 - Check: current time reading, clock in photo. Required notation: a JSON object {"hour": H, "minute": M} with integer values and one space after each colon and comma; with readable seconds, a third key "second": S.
{"hour": 11, "minute": 33}
